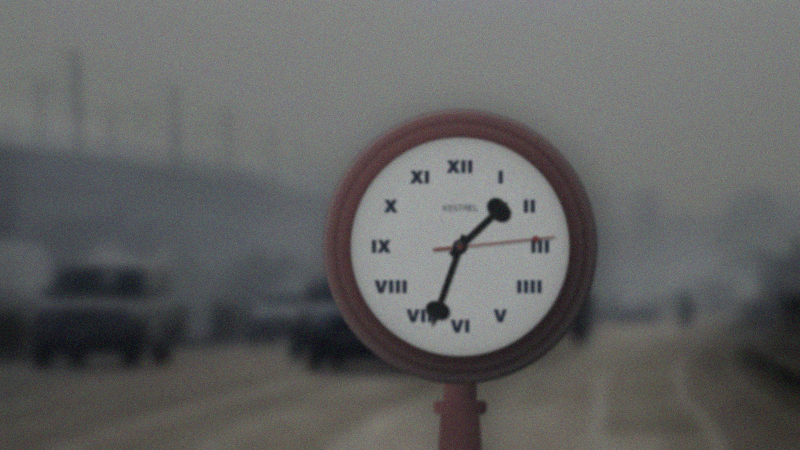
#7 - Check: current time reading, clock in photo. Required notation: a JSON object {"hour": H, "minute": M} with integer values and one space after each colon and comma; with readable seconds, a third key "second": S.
{"hour": 1, "minute": 33, "second": 14}
